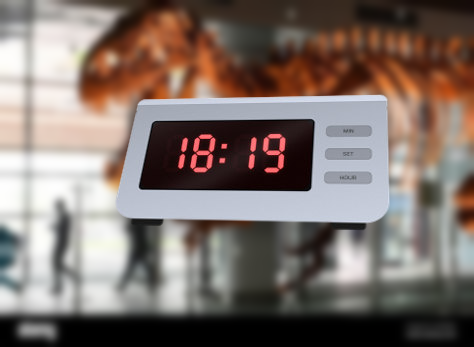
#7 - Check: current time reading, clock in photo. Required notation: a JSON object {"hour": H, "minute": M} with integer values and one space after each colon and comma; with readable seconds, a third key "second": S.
{"hour": 18, "minute": 19}
